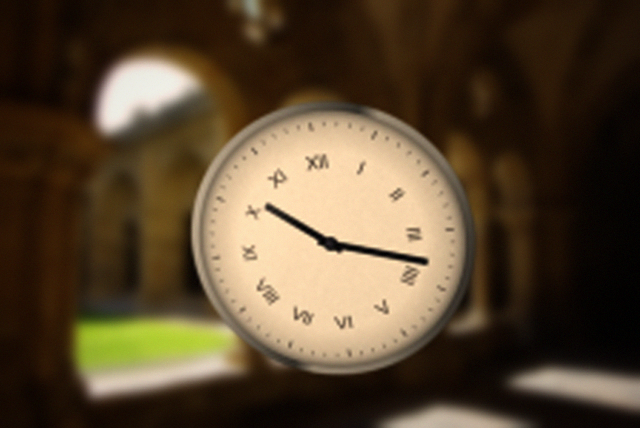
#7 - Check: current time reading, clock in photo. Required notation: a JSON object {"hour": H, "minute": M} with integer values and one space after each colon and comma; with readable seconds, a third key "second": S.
{"hour": 10, "minute": 18}
